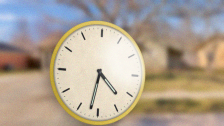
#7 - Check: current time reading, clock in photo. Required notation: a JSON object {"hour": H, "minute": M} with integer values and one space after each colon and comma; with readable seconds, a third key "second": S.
{"hour": 4, "minute": 32}
